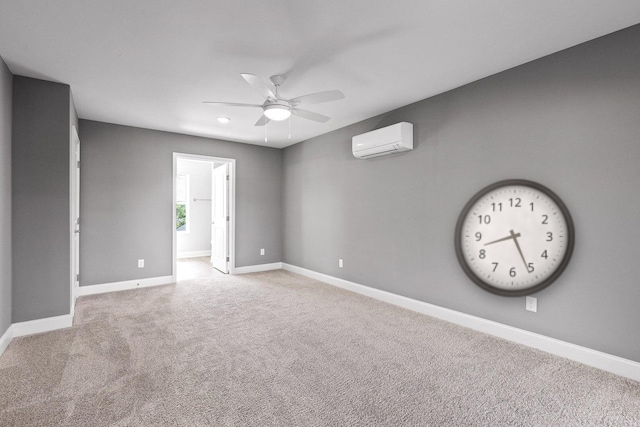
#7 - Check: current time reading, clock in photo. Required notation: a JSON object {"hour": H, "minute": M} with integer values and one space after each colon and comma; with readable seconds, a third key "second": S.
{"hour": 8, "minute": 26}
